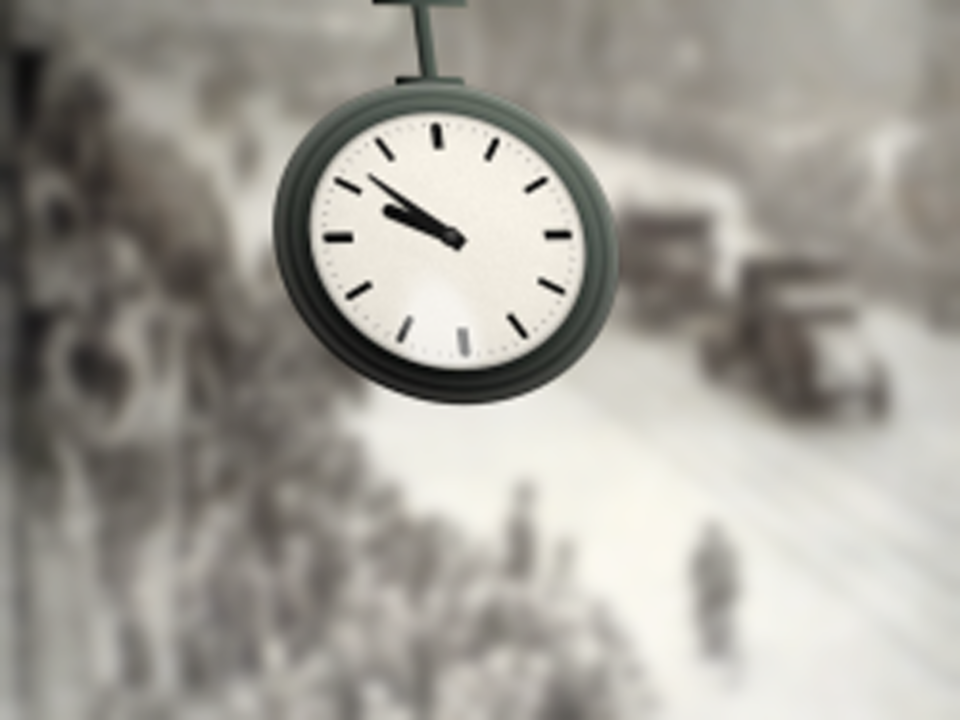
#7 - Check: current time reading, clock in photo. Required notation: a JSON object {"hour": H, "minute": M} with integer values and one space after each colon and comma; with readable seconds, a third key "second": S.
{"hour": 9, "minute": 52}
